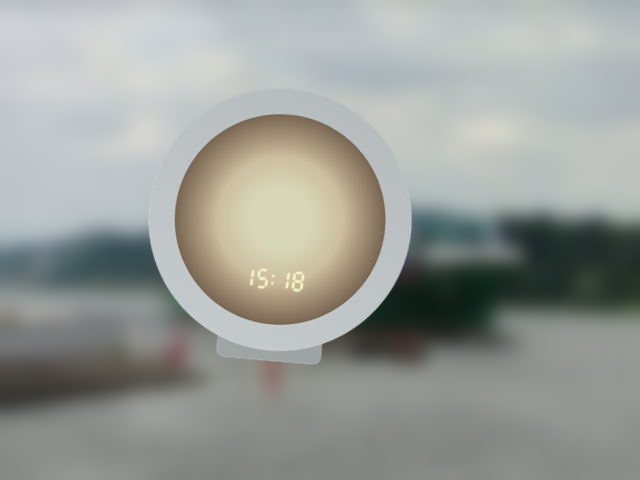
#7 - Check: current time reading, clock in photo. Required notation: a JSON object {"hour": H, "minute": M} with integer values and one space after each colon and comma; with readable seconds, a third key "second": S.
{"hour": 15, "minute": 18}
